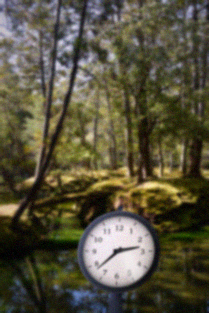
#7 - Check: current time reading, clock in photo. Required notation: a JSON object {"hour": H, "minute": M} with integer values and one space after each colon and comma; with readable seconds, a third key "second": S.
{"hour": 2, "minute": 38}
